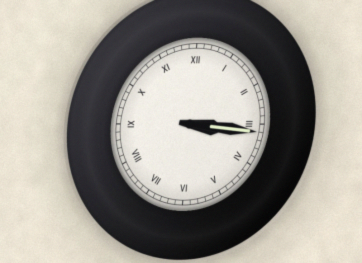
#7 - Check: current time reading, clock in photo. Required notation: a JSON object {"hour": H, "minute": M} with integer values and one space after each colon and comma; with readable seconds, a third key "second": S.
{"hour": 3, "minute": 16}
